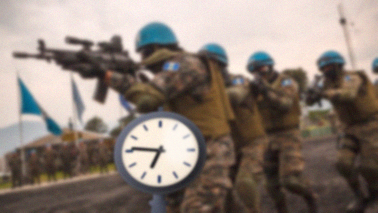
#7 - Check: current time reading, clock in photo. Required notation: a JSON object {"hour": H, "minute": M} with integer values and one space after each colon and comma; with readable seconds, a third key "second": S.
{"hour": 6, "minute": 46}
